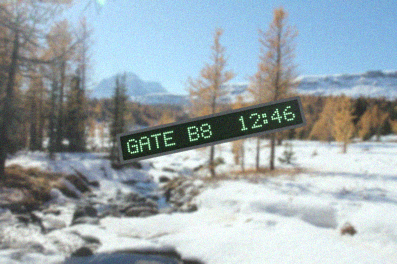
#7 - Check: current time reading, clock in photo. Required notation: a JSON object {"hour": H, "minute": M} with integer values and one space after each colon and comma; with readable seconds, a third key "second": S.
{"hour": 12, "minute": 46}
